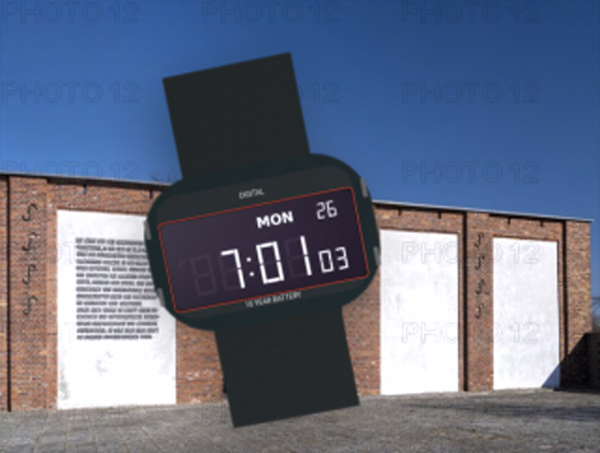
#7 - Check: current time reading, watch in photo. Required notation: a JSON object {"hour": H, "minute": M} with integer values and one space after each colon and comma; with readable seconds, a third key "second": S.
{"hour": 7, "minute": 1, "second": 3}
